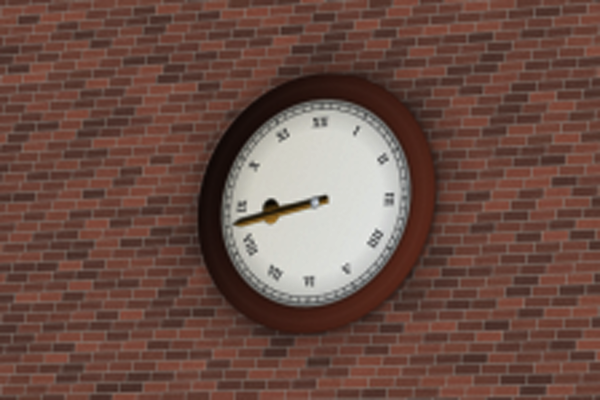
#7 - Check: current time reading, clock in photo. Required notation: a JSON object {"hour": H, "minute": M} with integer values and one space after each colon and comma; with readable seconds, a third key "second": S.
{"hour": 8, "minute": 43}
